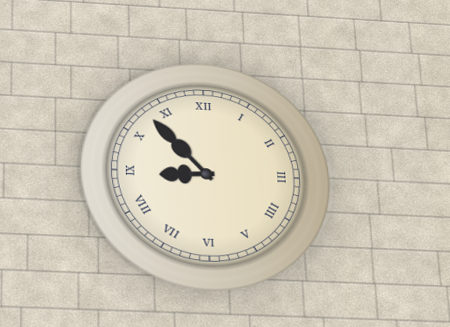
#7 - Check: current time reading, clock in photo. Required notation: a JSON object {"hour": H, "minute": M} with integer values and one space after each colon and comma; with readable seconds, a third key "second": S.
{"hour": 8, "minute": 53}
